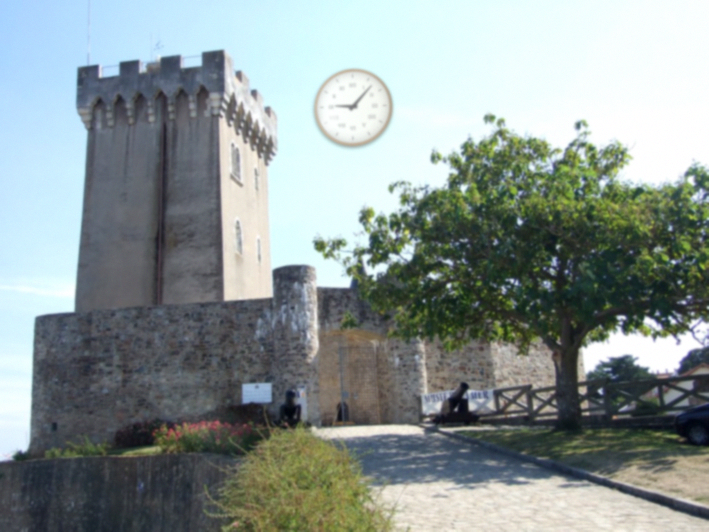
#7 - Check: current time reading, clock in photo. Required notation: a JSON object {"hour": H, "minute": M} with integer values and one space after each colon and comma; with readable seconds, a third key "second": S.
{"hour": 9, "minute": 7}
